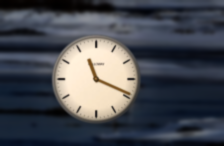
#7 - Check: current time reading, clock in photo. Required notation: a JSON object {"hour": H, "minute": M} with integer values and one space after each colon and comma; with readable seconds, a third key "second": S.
{"hour": 11, "minute": 19}
